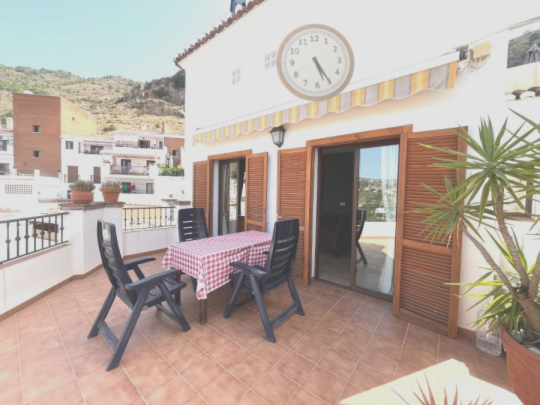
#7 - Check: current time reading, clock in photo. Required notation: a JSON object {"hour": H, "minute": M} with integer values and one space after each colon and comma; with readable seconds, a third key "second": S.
{"hour": 5, "minute": 25}
